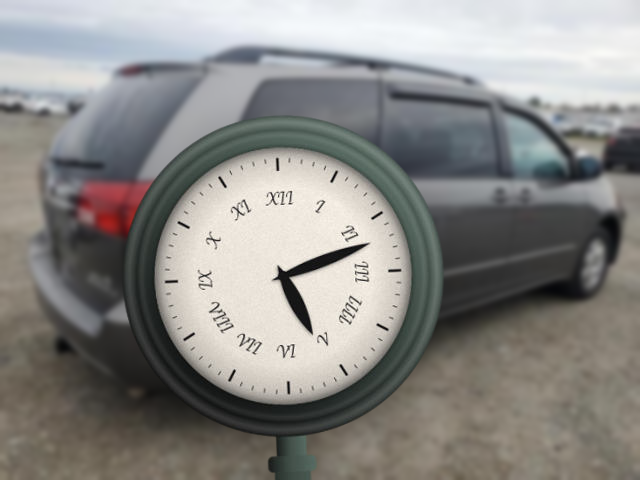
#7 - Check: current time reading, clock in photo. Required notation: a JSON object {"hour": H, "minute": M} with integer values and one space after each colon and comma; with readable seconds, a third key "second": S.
{"hour": 5, "minute": 12}
